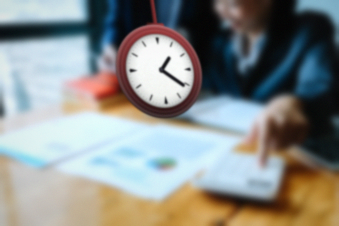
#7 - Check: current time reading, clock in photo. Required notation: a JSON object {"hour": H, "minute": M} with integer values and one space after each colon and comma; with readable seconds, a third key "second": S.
{"hour": 1, "minute": 21}
